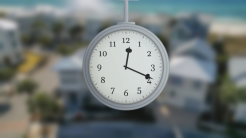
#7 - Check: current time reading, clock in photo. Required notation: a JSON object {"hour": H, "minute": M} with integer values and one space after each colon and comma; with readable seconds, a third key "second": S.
{"hour": 12, "minute": 19}
